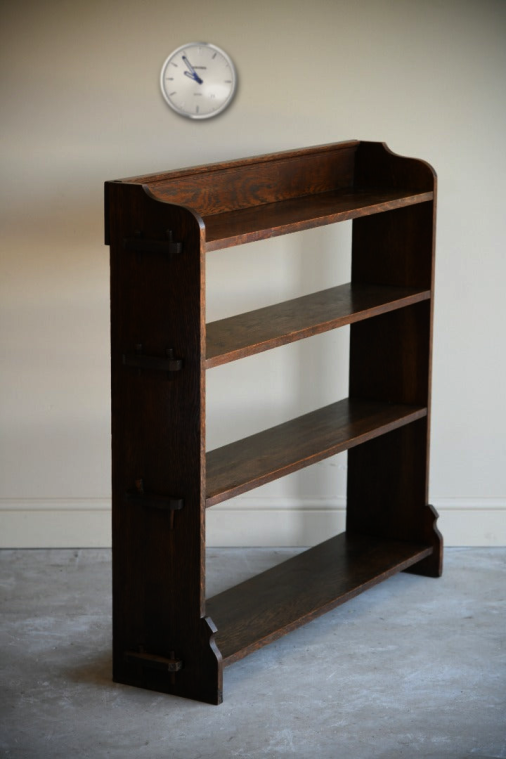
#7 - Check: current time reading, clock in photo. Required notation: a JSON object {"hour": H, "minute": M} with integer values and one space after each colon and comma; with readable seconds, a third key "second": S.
{"hour": 9, "minute": 54}
